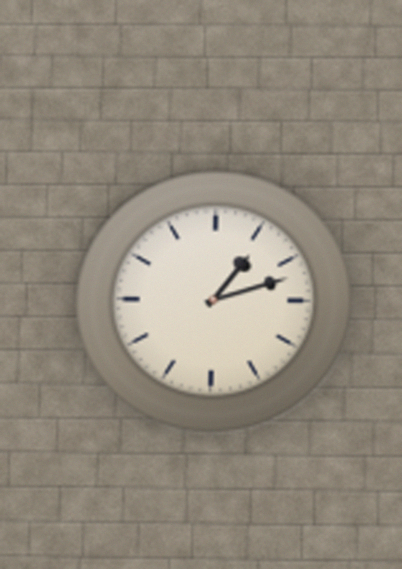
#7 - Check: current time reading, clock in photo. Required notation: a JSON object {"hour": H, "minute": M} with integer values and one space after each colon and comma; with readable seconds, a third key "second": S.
{"hour": 1, "minute": 12}
